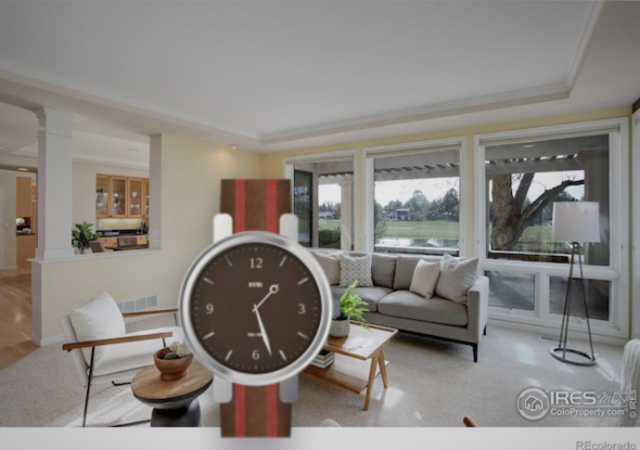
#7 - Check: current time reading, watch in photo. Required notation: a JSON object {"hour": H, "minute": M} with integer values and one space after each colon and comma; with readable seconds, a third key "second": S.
{"hour": 1, "minute": 27}
